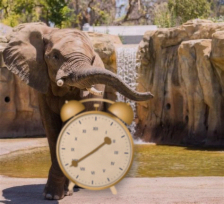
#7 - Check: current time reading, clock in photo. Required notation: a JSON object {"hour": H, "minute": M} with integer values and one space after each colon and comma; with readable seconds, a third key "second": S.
{"hour": 1, "minute": 39}
